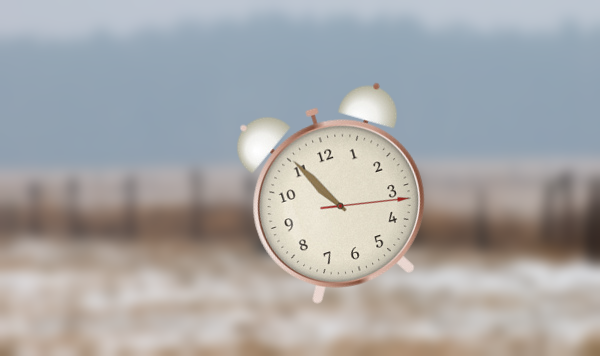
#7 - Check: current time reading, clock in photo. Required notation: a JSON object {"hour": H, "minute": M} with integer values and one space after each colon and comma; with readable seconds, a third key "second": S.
{"hour": 10, "minute": 55, "second": 17}
